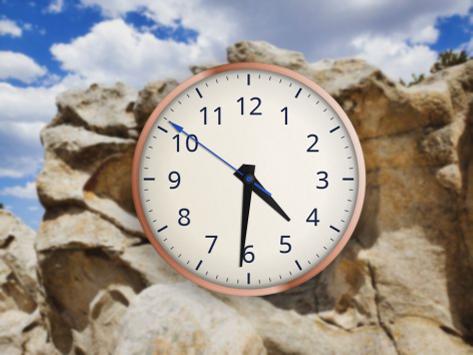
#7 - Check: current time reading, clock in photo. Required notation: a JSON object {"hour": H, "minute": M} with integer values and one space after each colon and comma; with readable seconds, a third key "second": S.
{"hour": 4, "minute": 30, "second": 51}
